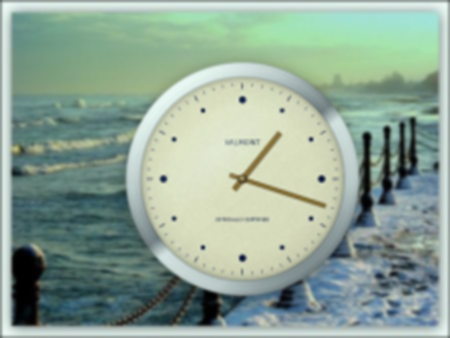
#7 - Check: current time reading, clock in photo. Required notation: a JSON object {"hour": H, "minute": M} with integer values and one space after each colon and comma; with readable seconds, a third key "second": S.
{"hour": 1, "minute": 18}
